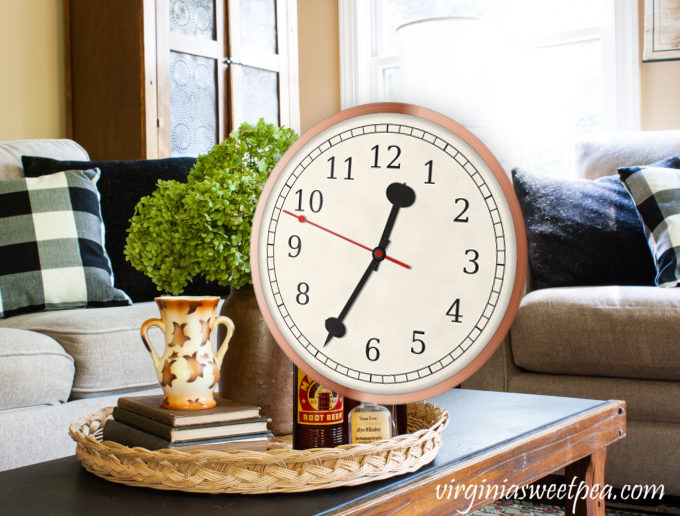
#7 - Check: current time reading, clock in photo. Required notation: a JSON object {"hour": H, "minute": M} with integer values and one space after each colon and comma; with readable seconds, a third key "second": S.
{"hour": 12, "minute": 34, "second": 48}
